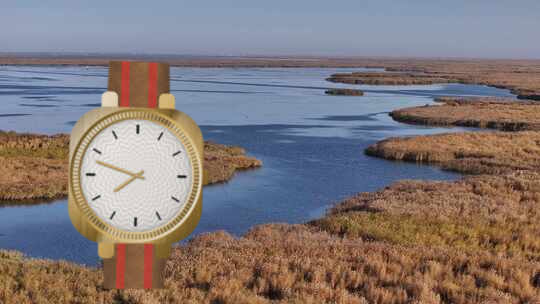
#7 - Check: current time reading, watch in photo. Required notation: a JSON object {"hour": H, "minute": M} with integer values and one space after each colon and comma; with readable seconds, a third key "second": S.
{"hour": 7, "minute": 48}
